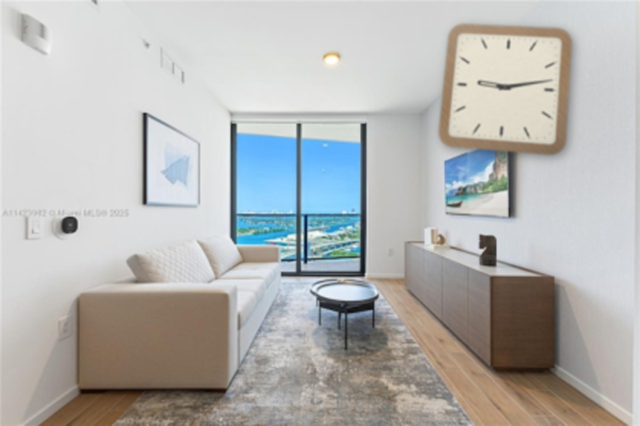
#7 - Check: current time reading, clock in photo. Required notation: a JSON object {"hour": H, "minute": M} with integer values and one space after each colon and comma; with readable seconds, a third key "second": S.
{"hour": 9, "minute": 13}
